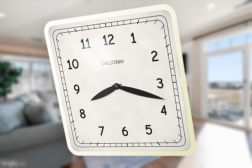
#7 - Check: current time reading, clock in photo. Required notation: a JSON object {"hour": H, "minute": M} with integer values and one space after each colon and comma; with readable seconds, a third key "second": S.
{"hour": 8, "minute": 18}
